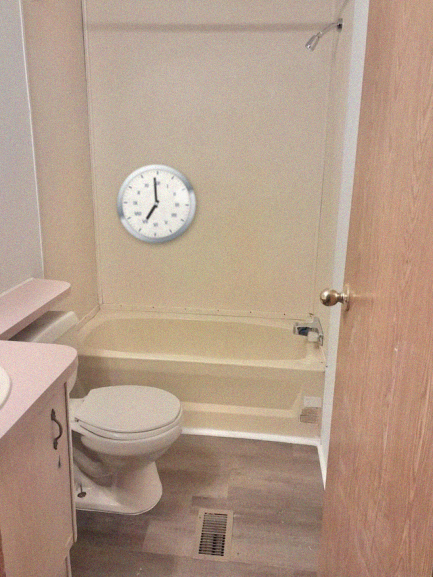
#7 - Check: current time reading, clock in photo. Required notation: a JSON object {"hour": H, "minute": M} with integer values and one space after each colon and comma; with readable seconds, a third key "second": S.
{"hour": 6, "minute": 59}
